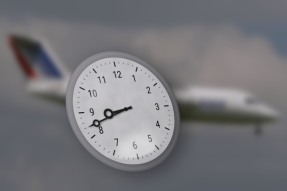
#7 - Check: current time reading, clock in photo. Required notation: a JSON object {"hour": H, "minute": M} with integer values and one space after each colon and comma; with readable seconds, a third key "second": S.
{"hour": 8, "minute": 42}
